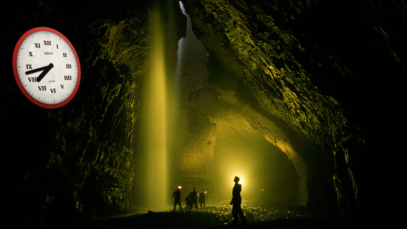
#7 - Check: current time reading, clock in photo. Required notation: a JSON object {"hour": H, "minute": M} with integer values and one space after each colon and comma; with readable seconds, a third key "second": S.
{"hour": 7, "minute": 43}
